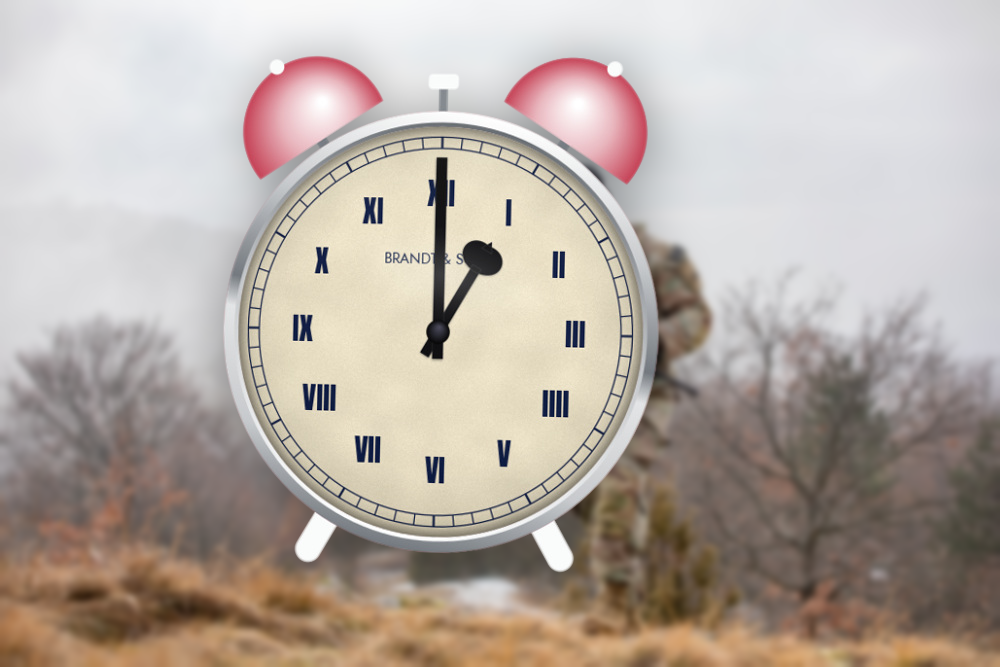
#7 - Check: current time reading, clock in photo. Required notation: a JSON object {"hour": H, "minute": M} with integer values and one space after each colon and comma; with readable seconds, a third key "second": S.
{"hour": 1, "minute": 0}
